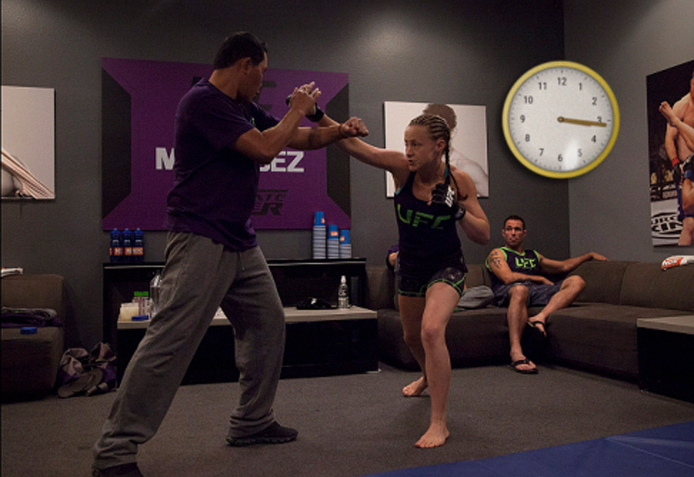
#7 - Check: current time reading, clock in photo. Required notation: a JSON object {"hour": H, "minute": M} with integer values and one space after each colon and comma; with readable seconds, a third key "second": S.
{"hour": 3, "minute": 16}
